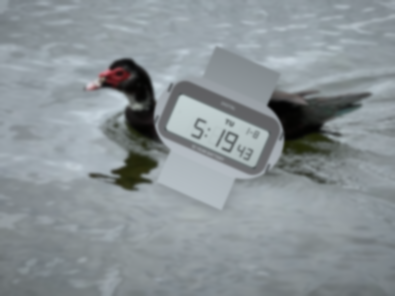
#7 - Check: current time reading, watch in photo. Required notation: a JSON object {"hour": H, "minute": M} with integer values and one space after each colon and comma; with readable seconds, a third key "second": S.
{"hour": 5, "minute": 19}
